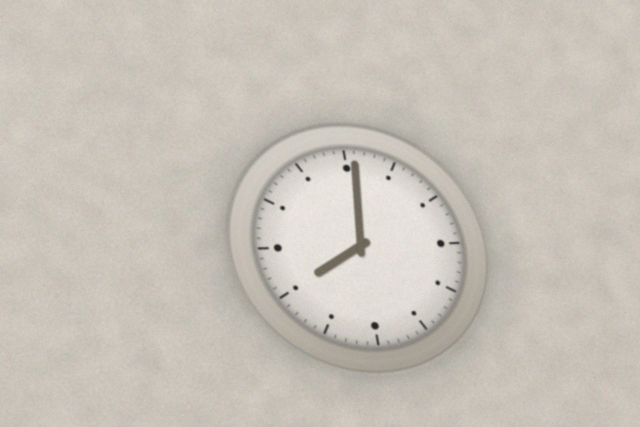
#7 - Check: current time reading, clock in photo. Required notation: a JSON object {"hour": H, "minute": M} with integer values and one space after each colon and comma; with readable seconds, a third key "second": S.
{"hour": 8, "minute": 1}
